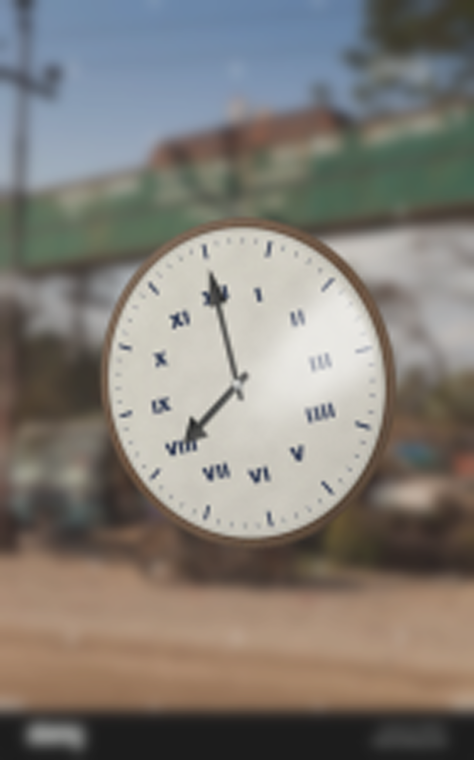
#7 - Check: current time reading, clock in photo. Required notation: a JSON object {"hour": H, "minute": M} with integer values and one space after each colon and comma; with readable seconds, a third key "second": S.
{"hour": 8, "minute": 0}
